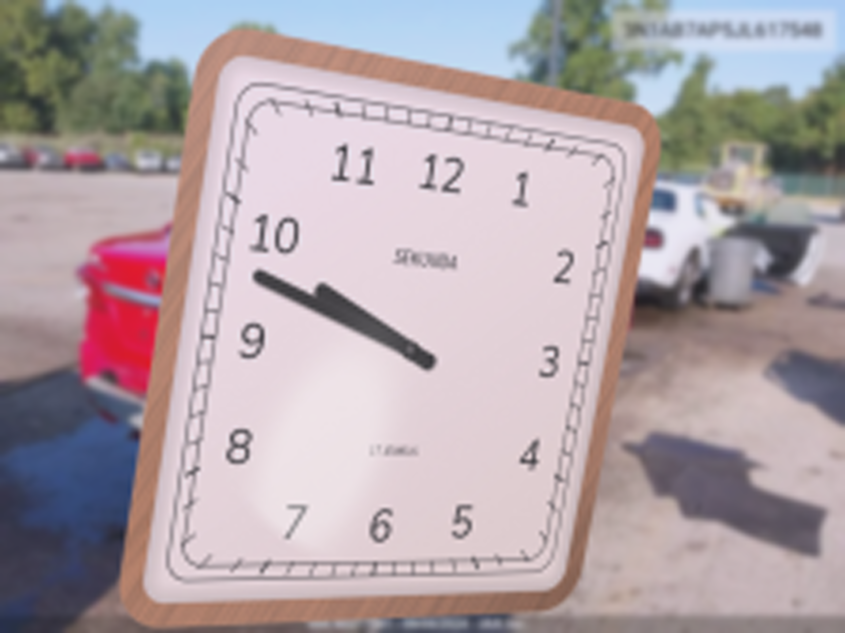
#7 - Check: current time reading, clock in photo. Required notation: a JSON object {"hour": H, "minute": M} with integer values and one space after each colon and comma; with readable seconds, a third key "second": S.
{"hour": 9, "minute": 48}
